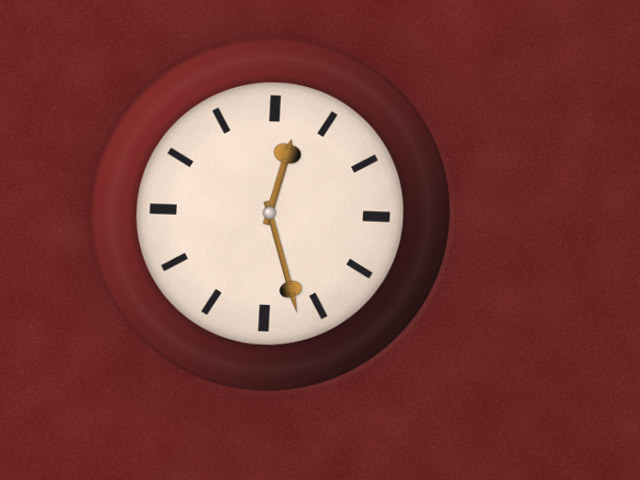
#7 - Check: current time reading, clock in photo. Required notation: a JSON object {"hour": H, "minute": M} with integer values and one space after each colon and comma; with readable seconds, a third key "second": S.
{"hour": 12, "minute": 27}
